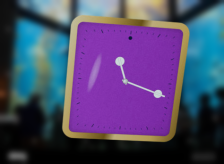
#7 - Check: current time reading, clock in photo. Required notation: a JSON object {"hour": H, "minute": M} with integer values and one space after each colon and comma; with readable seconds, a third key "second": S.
{"hour": 11, "minute": 18}
